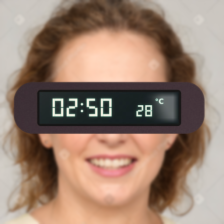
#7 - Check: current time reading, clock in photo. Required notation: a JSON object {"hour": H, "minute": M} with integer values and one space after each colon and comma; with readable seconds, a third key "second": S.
{"hour": 2, "minute": 50}
